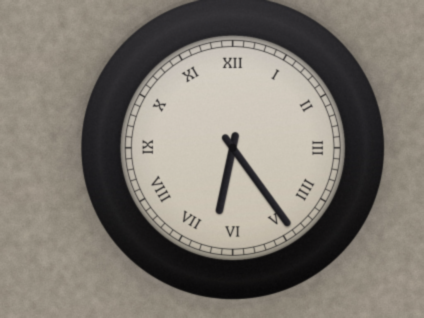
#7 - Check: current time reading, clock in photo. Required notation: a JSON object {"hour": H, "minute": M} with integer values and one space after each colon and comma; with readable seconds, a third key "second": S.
{"hour": 6, "minute": 24}
